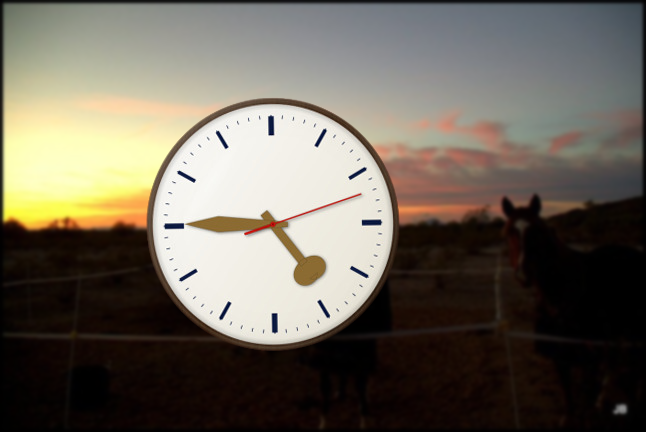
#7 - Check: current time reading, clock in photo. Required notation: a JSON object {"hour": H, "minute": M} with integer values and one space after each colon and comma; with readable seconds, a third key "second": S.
{"hour": 4, "minute": 45, "second": 12}
